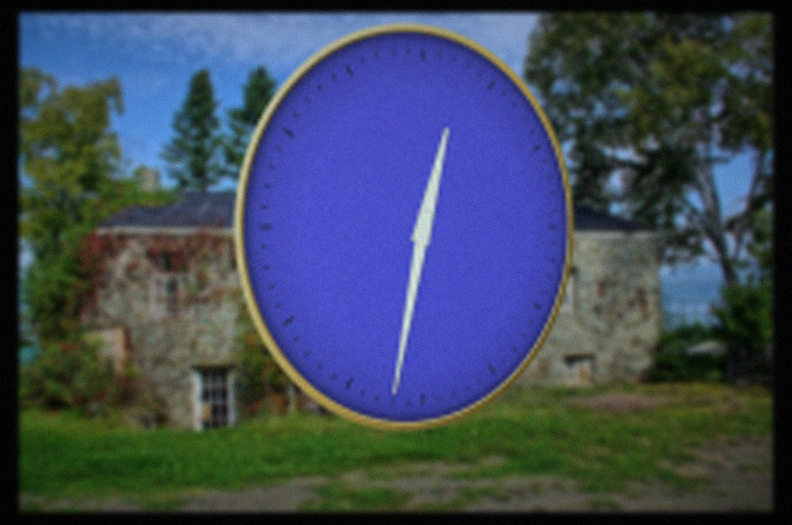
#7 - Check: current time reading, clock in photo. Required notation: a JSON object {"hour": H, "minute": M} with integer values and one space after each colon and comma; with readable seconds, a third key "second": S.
{"hour": 12, "minute": 32}
